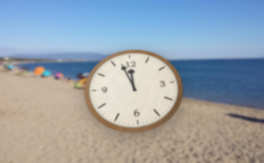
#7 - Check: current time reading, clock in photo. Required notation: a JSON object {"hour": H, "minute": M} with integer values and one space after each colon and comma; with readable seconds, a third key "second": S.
{"hour": 11, "minute": 57}
